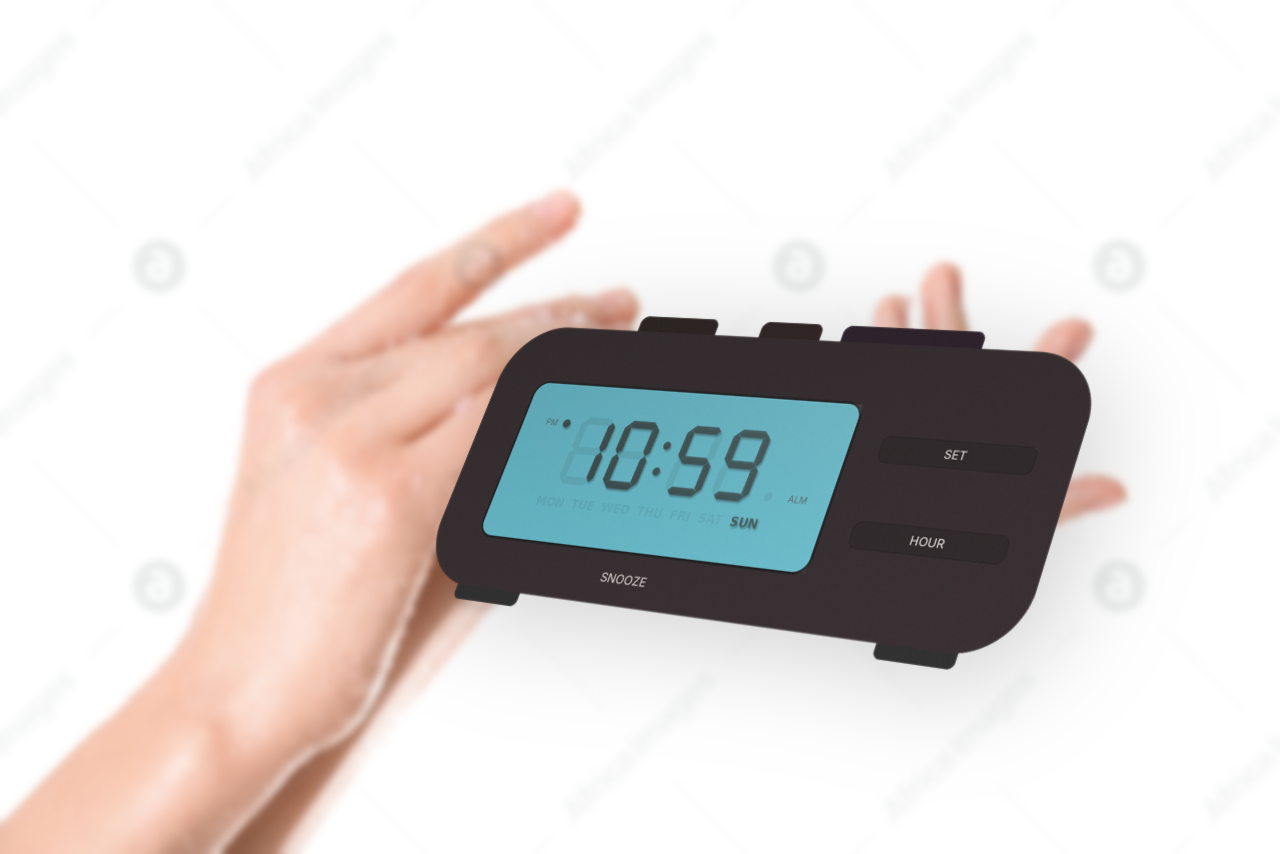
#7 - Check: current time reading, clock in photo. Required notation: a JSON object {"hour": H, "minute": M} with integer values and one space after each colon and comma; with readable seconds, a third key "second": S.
{"hour": 10, "minute": 59}
